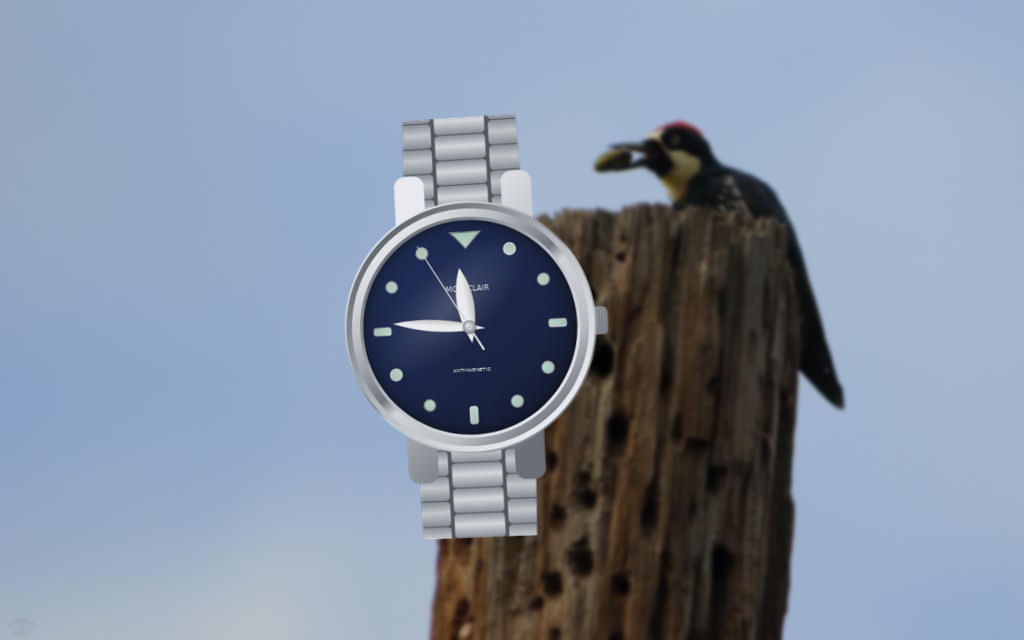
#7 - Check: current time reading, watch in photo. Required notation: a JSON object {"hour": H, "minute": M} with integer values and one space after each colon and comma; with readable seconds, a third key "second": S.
{"hour": 11, "minute": 45, "second": 55}
